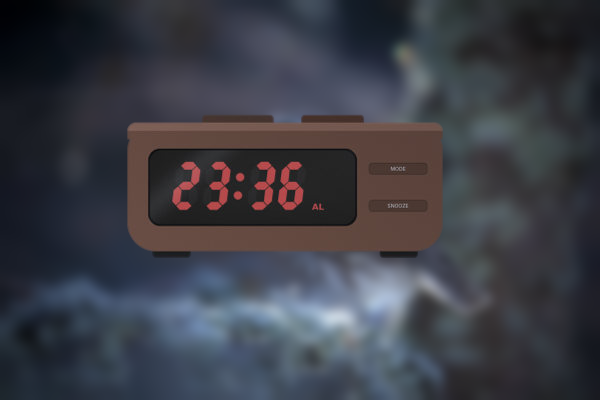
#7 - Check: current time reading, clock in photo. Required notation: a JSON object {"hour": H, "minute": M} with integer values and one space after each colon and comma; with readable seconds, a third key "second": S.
{"hour": 23, "minute": 36}
